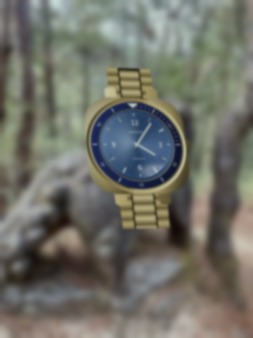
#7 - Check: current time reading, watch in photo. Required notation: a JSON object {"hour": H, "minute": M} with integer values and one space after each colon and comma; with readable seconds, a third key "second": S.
{"hour": 4, "minute": 6}
